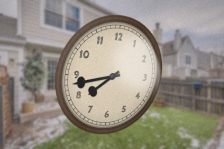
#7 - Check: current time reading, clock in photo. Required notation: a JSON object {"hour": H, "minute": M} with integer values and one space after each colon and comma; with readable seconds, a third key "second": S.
{"hour": 7, "minute": 43}
